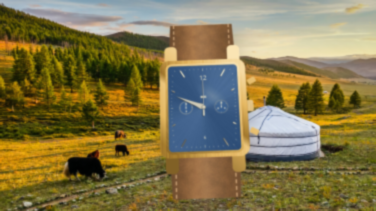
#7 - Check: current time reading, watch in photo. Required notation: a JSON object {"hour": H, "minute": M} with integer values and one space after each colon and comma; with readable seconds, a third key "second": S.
{"hour": 9, "minute": 49}
